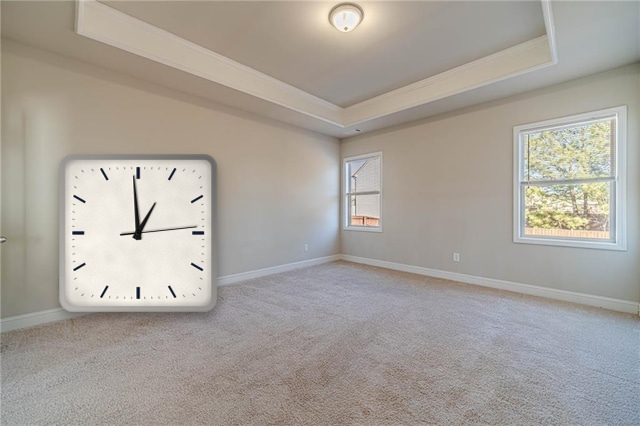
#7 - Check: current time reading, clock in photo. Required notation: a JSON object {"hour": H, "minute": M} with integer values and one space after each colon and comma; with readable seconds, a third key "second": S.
{"hour": 12, "minute": 59, "second": 14}
